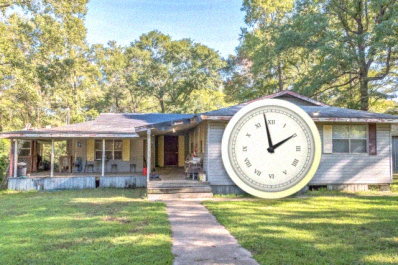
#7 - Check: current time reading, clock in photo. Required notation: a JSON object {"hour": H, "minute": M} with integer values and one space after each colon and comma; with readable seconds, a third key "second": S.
{"hour": 1, "minute": 58}
